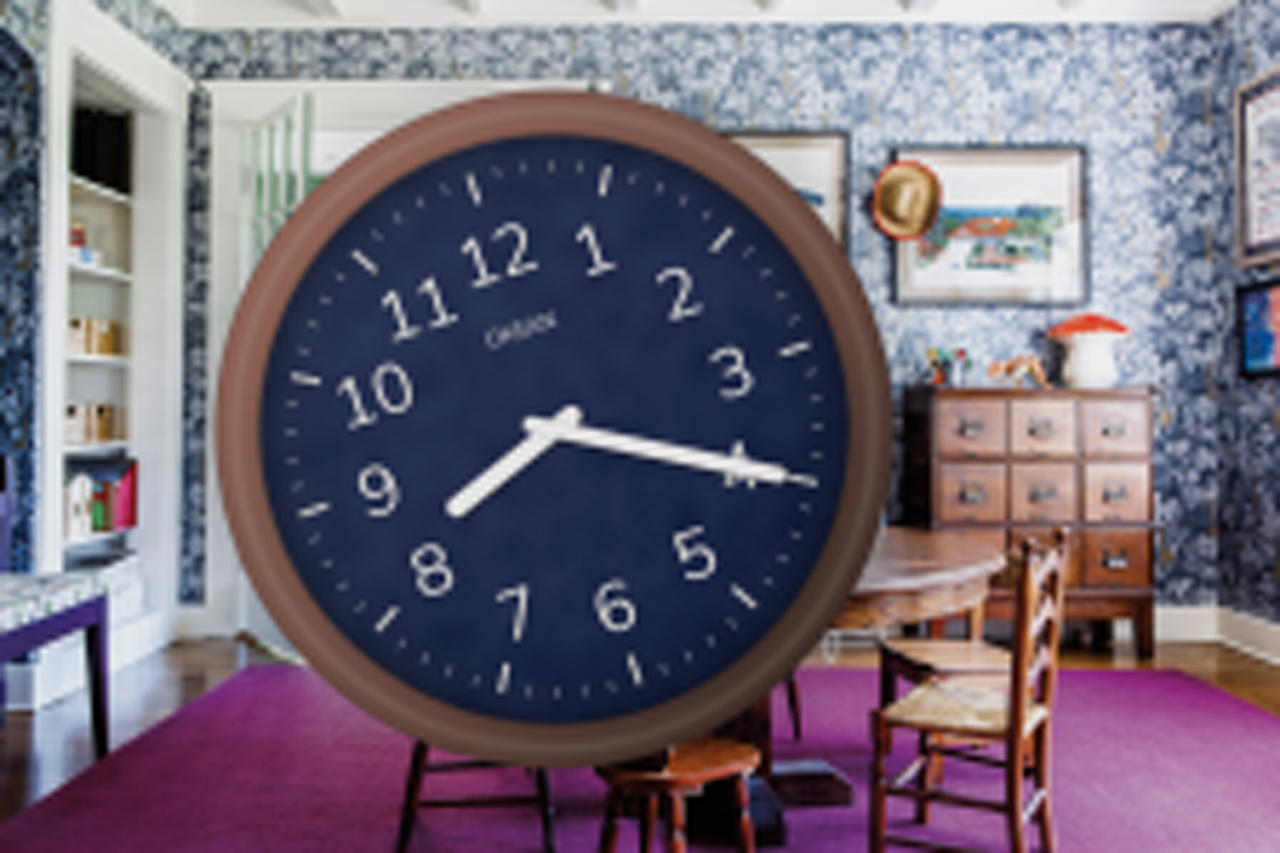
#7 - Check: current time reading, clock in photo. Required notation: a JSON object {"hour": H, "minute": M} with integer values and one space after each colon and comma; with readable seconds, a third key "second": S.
{"hour": 8, "minute": 20}
